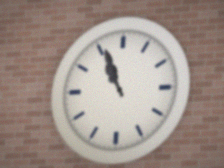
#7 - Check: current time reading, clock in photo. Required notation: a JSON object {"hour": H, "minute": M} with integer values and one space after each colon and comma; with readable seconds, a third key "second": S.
{"hour": 10, "minute": 56}
